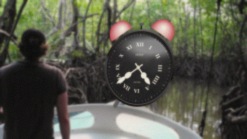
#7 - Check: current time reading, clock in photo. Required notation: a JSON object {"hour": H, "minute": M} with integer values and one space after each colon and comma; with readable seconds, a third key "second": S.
{"hour": 4, "minute": 39}
